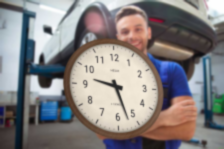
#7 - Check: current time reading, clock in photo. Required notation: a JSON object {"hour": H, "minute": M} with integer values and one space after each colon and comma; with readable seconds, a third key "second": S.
{"hour": 9, "minute": 27}
